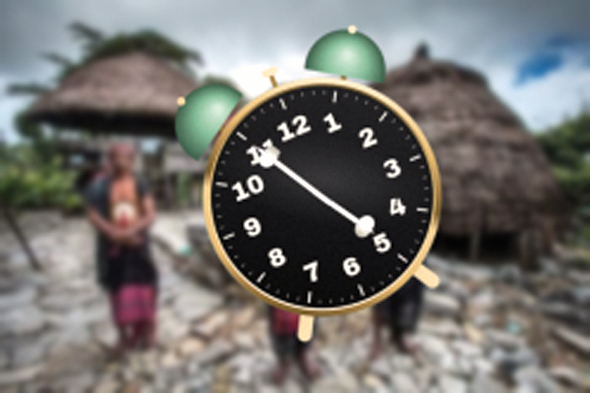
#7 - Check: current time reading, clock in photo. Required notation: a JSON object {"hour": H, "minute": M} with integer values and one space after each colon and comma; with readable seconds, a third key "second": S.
{"hour": 4, "minute": 55}
